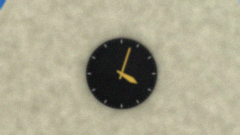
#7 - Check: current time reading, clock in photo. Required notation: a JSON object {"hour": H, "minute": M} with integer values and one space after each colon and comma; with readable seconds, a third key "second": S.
{"hour": 4, "minute": 3}
